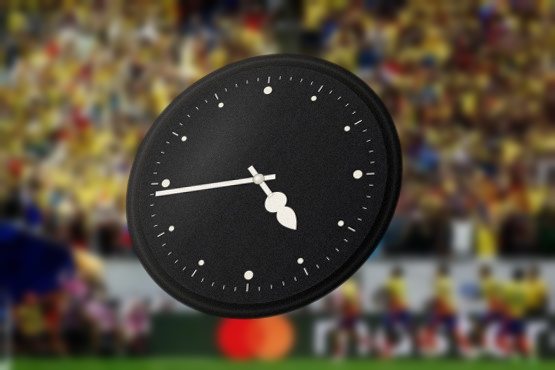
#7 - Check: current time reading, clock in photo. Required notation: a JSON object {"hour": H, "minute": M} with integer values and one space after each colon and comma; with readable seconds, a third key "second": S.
{"hour": 4, "minute": 44}
